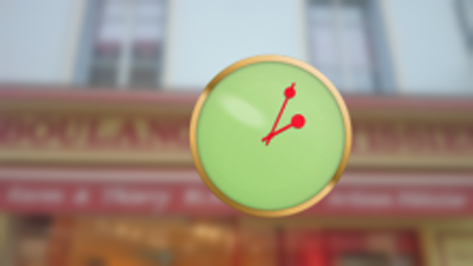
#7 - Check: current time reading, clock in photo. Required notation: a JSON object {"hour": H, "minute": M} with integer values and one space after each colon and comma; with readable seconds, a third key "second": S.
{"hour": 2, "minute": 4}
